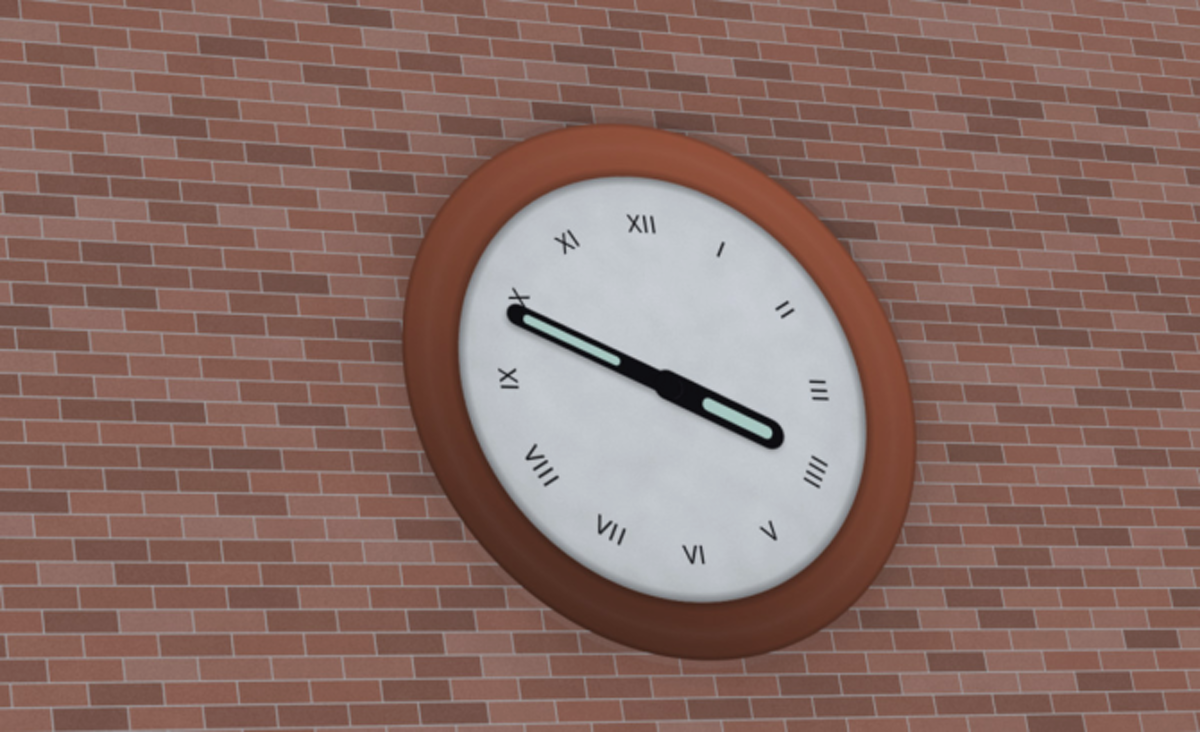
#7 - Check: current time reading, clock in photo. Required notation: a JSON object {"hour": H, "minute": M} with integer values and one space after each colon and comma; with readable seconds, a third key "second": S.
{"hour": 3, "minute": 49}
